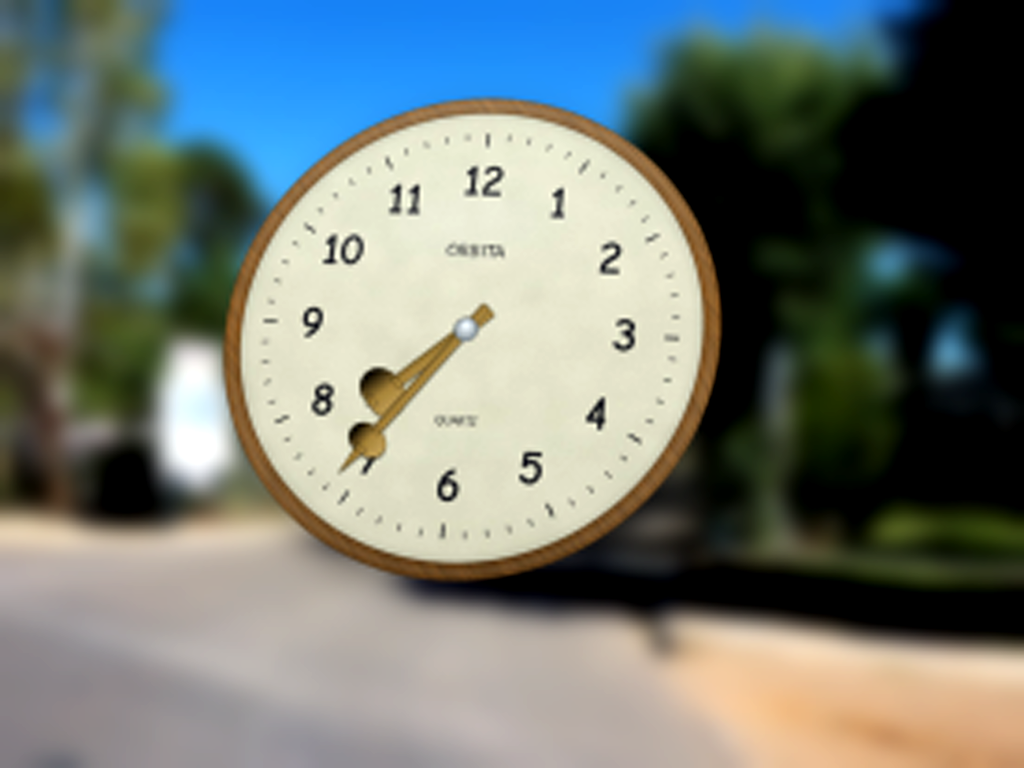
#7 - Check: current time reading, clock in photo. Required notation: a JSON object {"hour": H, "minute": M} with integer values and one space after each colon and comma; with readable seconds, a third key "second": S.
{"hour": 7, "minute": 36}
